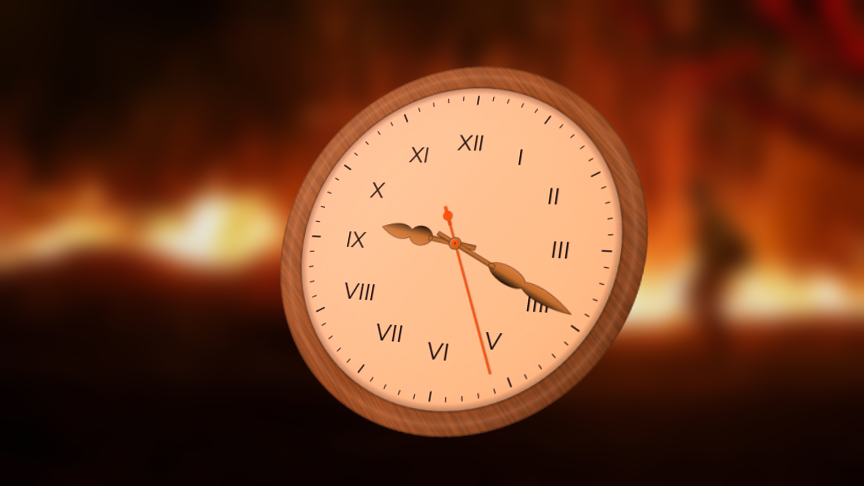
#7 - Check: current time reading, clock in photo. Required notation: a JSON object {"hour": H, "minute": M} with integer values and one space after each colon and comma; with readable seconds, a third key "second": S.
{"hour": 9, "minute": 19, "second": 26}
